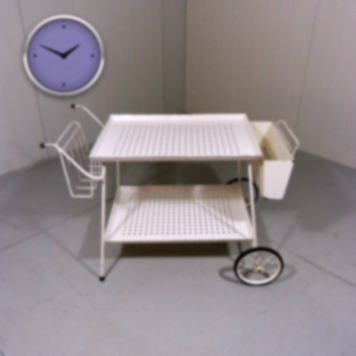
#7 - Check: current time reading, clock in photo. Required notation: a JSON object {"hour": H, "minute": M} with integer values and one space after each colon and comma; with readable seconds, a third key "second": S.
{"hour": 1, "minute": 49}
